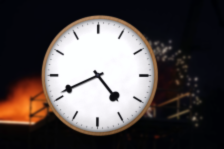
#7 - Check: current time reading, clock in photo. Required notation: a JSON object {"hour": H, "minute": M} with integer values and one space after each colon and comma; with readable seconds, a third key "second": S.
{"hour": 4, "minute": 41}
